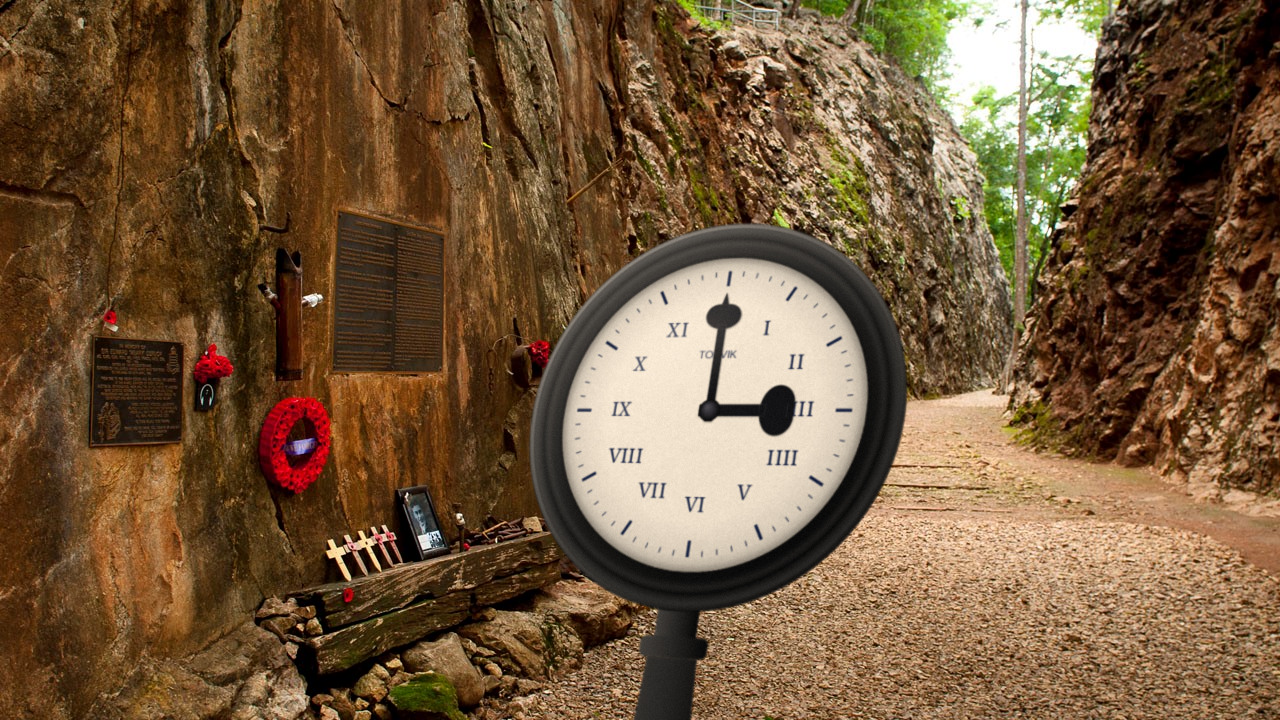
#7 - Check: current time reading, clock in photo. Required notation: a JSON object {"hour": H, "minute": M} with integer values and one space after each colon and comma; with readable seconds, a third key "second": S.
{"hour": 3, "minute": 0}
